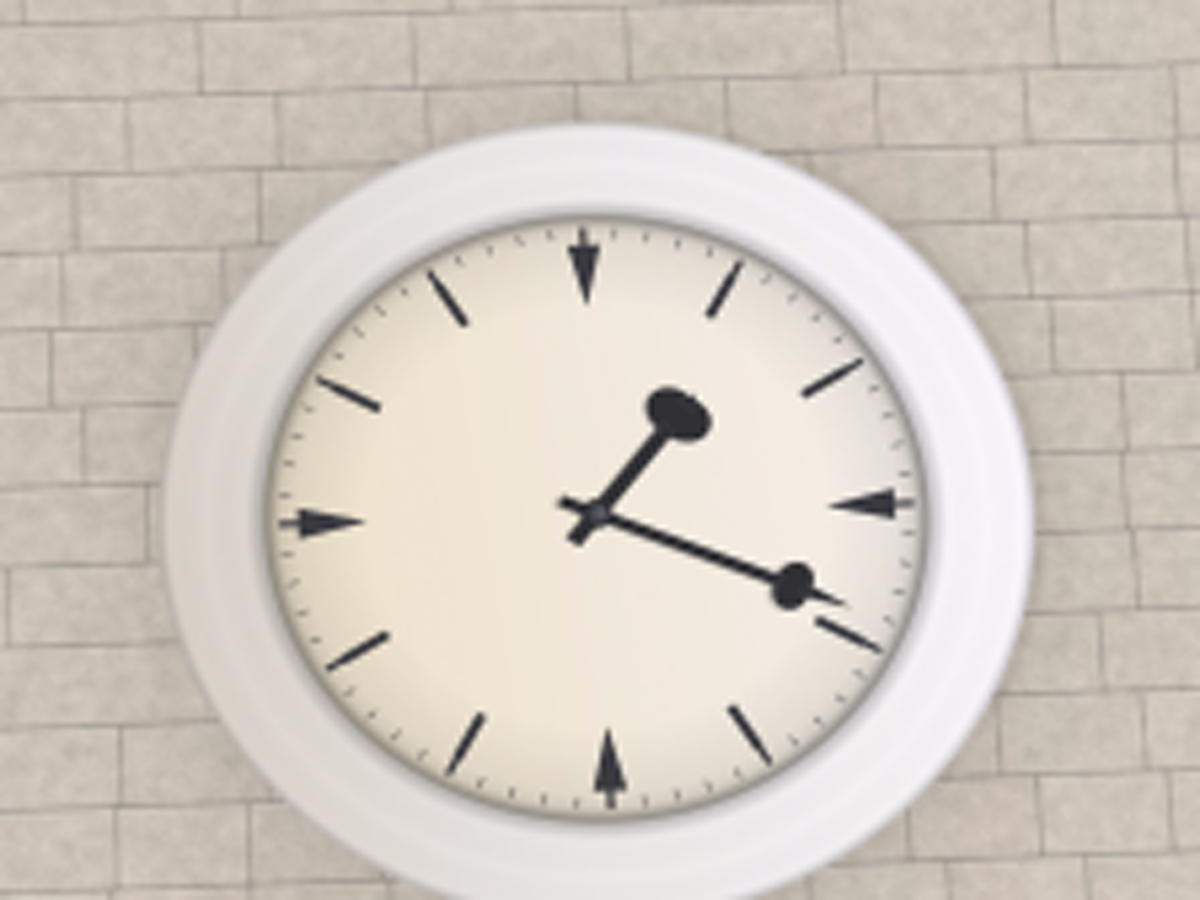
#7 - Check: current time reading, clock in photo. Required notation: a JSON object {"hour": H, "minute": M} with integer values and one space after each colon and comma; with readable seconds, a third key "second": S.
{"hour": 1, "minute": 19}
